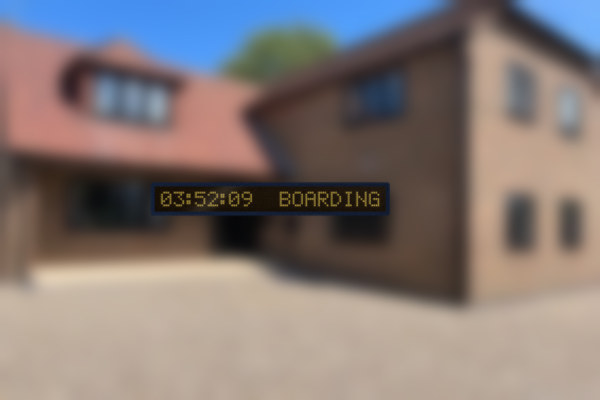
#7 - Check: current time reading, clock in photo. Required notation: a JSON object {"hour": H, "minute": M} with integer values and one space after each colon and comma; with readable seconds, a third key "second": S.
{"hour": 3, "minute": 52, "second": 9}
